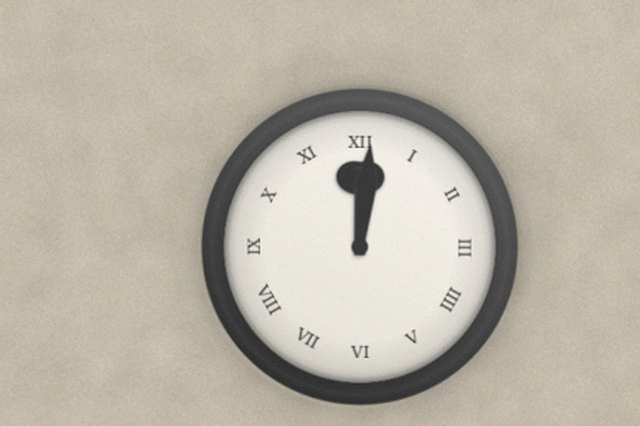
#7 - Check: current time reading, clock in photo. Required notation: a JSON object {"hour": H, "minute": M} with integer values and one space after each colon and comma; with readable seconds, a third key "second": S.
{"hour": 12, "minute": 1}
